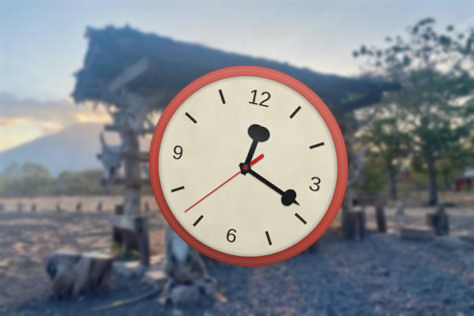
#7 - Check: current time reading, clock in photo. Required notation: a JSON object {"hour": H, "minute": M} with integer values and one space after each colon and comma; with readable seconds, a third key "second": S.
{"hour": 12, "minute": 18, "second": 37}
